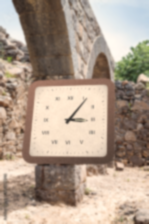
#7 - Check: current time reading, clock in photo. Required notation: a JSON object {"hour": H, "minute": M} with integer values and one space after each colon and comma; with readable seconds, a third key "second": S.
{"hour": 3, "minute": 6}
